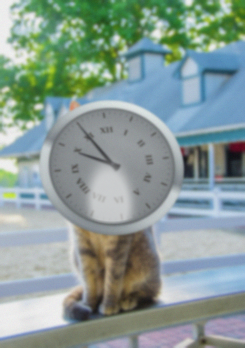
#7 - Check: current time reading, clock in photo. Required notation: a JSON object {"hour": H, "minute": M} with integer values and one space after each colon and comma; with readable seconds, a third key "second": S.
{"hour": 9, "minute": 55}
